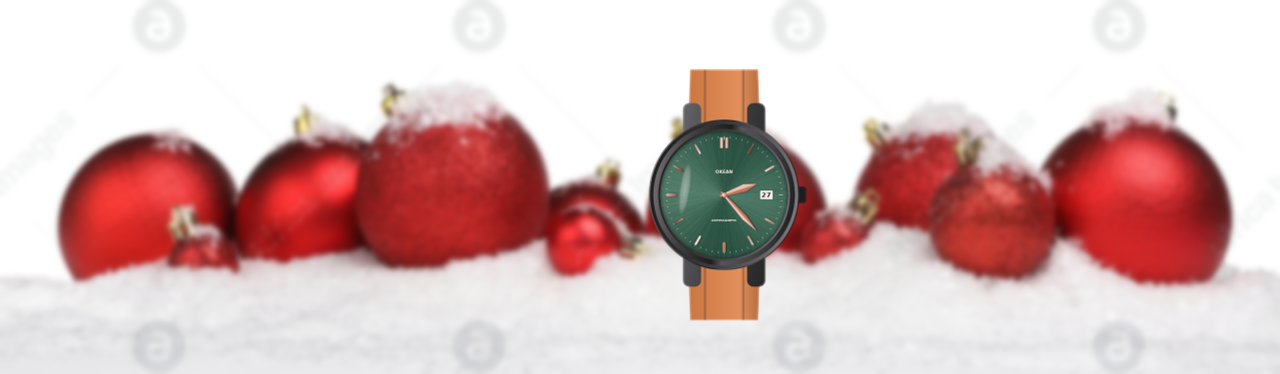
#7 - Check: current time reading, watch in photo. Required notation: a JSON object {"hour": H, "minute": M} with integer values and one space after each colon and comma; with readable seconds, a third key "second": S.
{"hour": 2, "minute": 23}
